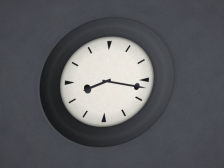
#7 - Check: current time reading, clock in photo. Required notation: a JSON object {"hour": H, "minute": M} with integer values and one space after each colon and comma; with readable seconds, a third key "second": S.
{"hour": 8, "minute": 17}
